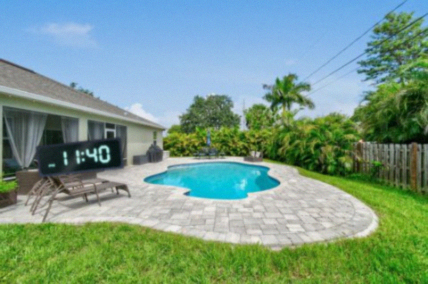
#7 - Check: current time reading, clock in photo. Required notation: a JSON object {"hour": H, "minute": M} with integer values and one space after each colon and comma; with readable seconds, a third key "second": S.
{"hour": 11, "minute": 40}
